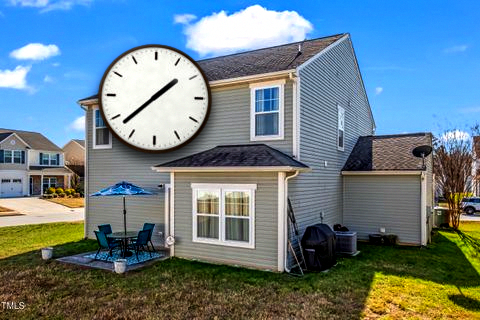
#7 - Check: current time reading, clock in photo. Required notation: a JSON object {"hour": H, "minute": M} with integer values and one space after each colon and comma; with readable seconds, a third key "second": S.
{"hour": 1, "minute": 38}
